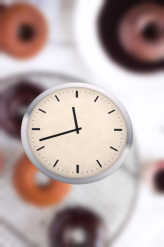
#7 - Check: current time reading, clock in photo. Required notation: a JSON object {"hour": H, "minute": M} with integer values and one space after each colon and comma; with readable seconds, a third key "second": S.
{"hour": 11, "minute": 42}
